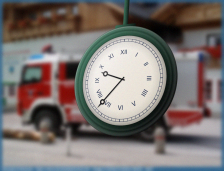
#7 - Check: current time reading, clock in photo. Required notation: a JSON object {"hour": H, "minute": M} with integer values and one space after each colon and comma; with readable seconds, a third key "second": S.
{"hour": 9, "minute": 37}
